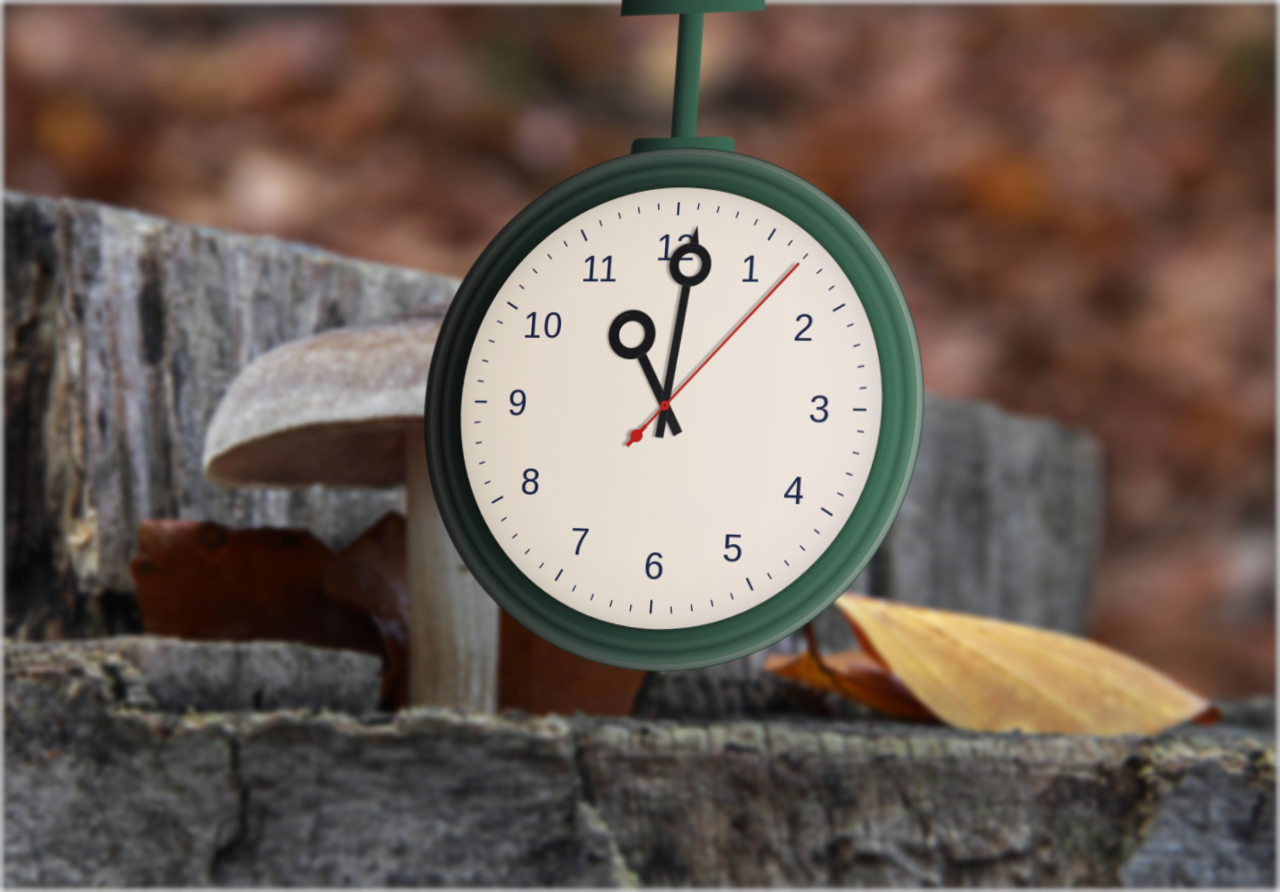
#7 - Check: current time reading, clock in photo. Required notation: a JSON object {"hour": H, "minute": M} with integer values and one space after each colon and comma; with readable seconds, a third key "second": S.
{"hour": 11, "minute": 1, "second": 7}
